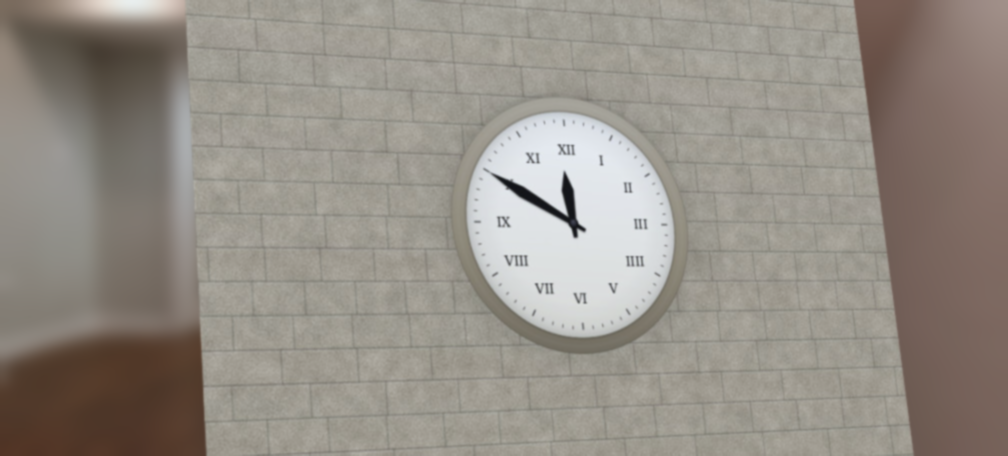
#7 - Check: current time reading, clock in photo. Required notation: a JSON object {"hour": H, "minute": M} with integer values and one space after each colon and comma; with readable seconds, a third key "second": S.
{"hour": 11, "minute": 50}
